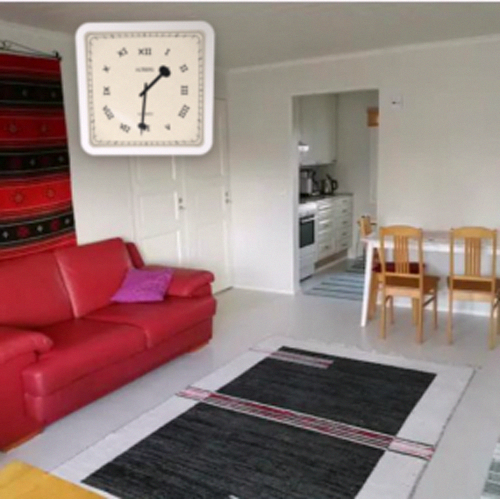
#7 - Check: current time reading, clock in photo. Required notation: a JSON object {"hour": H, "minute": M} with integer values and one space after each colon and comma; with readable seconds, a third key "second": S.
{"hour": 1, "minute": 31}
